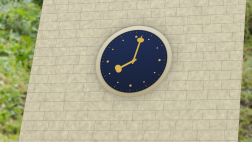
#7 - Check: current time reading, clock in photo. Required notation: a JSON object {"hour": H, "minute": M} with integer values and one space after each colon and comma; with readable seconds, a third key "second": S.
{"hour": 8, "minute": 2}
